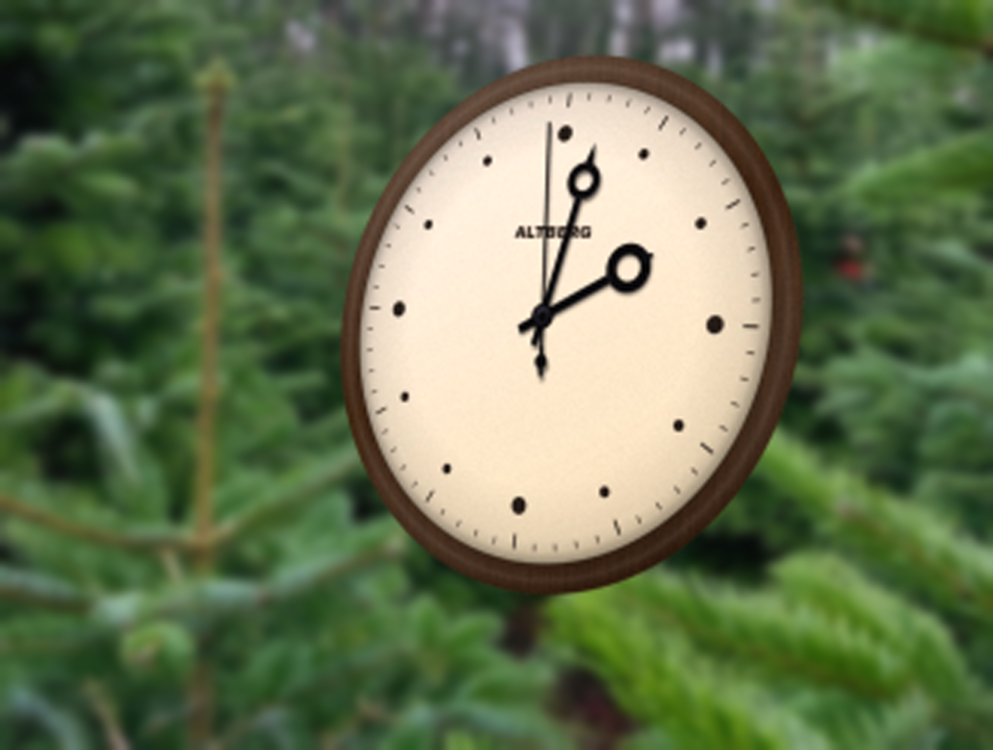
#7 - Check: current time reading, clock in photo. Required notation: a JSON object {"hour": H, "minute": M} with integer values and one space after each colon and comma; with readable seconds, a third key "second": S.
{"hour": 2, "minute": 1, "second": 59}
